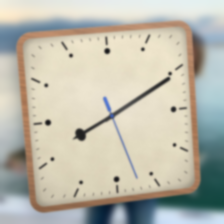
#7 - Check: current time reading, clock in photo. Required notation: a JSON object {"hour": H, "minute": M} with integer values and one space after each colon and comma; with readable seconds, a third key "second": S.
{"hour": 8, "minute": 10, "second": 27}
